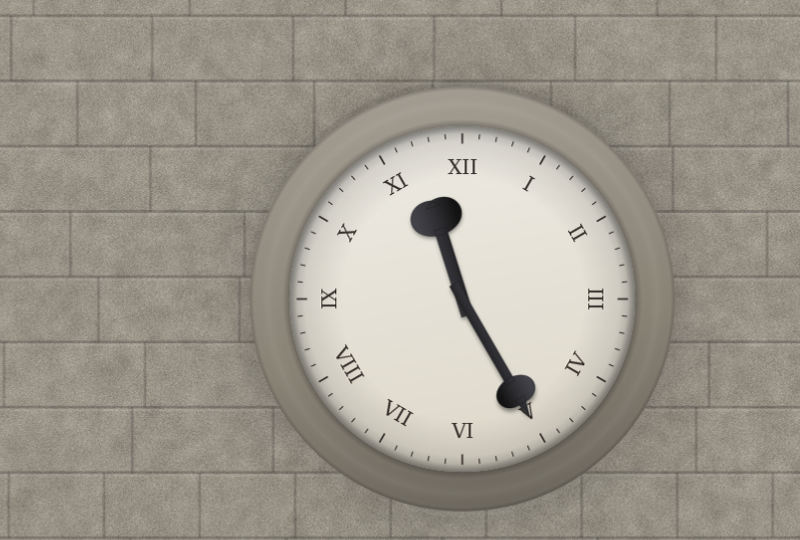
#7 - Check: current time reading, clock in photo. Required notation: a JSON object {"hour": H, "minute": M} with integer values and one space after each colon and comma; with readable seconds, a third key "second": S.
{"hour": 11, "minute": 25}
